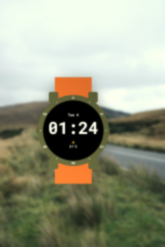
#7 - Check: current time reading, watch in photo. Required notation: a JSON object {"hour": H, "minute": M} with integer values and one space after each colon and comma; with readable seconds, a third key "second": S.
{"hour": 1, "minute": 24}
